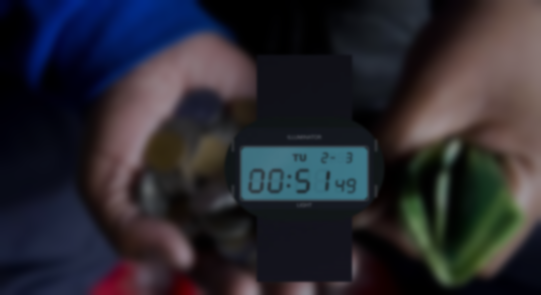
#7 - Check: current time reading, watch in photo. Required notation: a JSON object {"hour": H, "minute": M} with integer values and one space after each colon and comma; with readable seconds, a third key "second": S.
{"hour": 0, "minute": 51, "second": 49}
